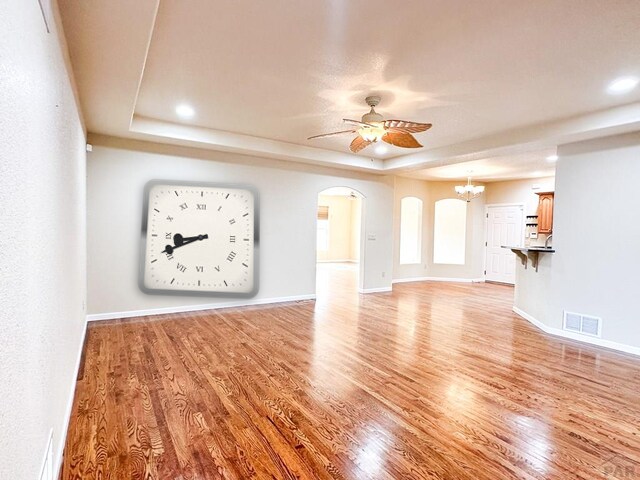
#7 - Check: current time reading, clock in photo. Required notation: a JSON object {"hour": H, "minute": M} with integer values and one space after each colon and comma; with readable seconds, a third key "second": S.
{"hour": 8, "minute": 41}
